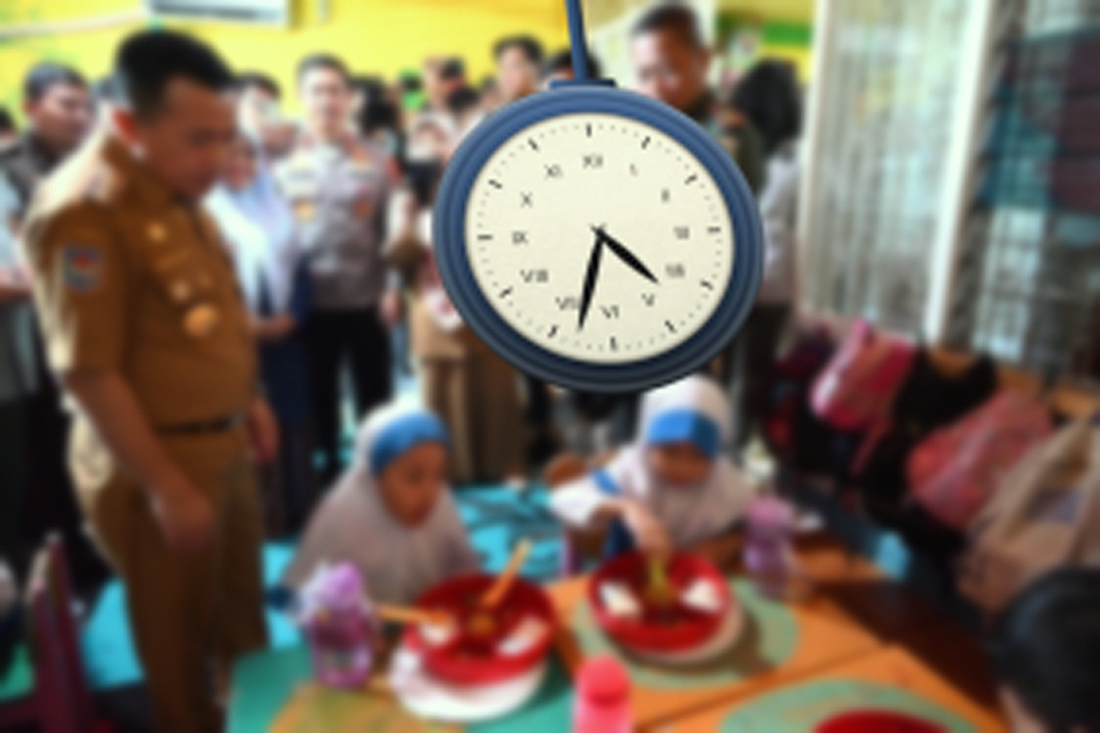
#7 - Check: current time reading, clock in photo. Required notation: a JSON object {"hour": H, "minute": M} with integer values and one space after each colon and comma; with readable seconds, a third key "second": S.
{"hour": 4, "minute": 33}
